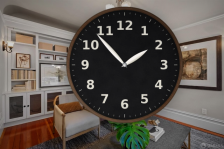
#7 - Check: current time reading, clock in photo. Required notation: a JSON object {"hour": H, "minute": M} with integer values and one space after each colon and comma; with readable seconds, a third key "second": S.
{"hour": 1, "minute": 53}
